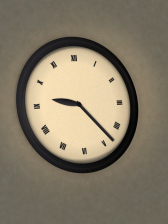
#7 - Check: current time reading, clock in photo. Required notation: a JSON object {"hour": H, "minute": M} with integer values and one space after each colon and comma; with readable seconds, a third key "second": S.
{"hour": 9, "minute": 23}
